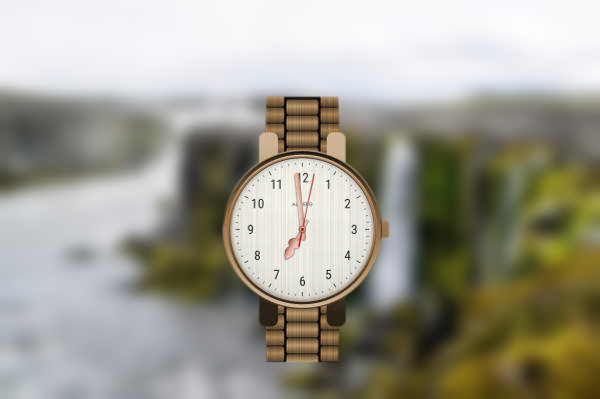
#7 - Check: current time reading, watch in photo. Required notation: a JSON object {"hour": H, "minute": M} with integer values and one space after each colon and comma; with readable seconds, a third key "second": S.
{"hour": 6, "minute": 59, "second": 2}
